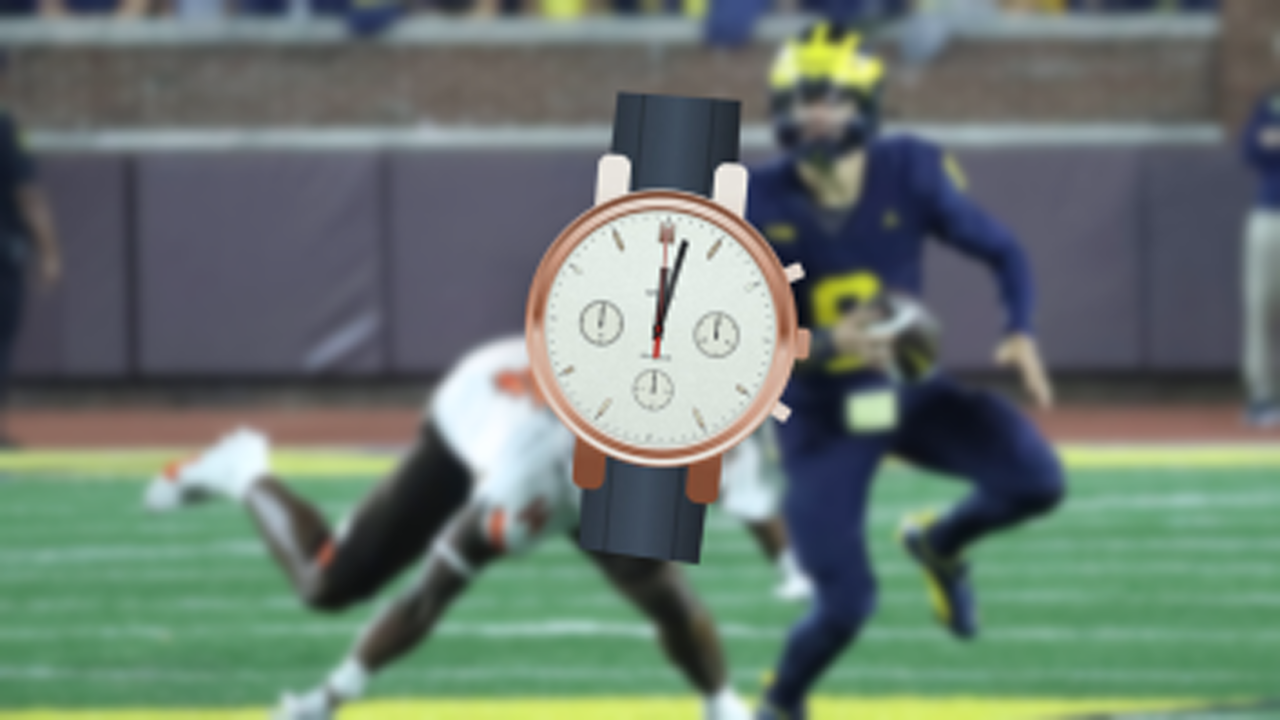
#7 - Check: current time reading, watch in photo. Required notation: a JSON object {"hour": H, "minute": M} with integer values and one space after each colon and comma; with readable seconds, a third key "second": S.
{"hour": 12, "minute": 2}
